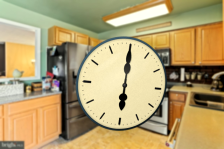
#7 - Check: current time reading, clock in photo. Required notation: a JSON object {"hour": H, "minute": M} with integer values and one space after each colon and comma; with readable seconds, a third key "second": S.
{"hour": 6, "minute": 0}
